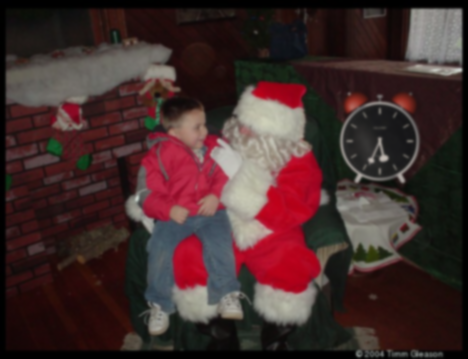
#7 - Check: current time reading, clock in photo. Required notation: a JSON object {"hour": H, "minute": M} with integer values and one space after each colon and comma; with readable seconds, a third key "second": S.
{"hour": 5, "minute": 34}
